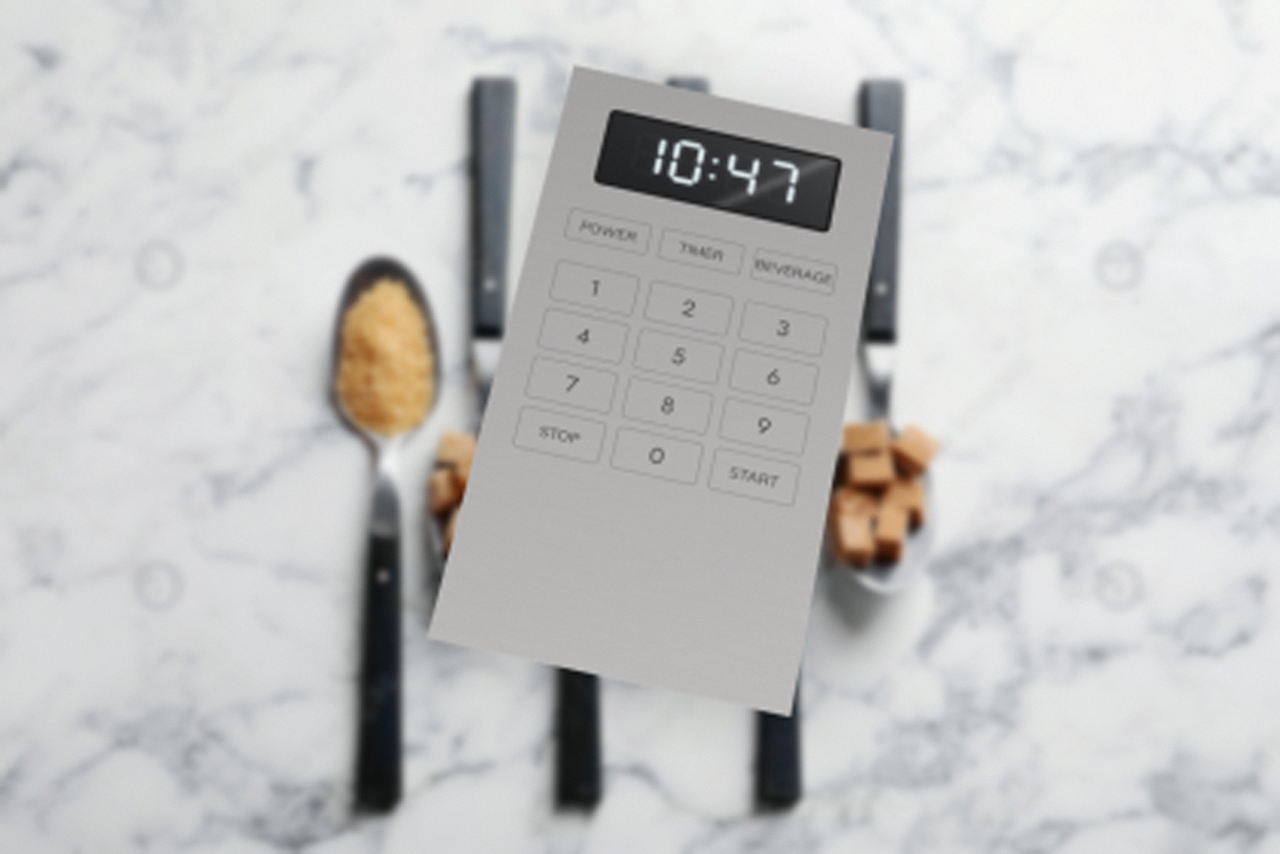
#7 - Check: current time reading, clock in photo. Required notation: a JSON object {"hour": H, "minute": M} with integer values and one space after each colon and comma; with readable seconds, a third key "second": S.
{"hour": 10, "minute": 47}
